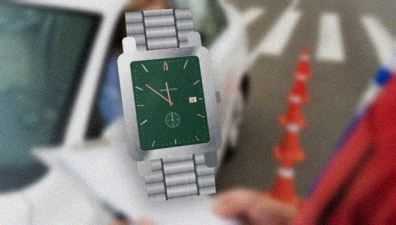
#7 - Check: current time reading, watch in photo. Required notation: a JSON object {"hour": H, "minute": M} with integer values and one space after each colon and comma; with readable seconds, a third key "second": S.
{"hour": 11, "minute": 52}
